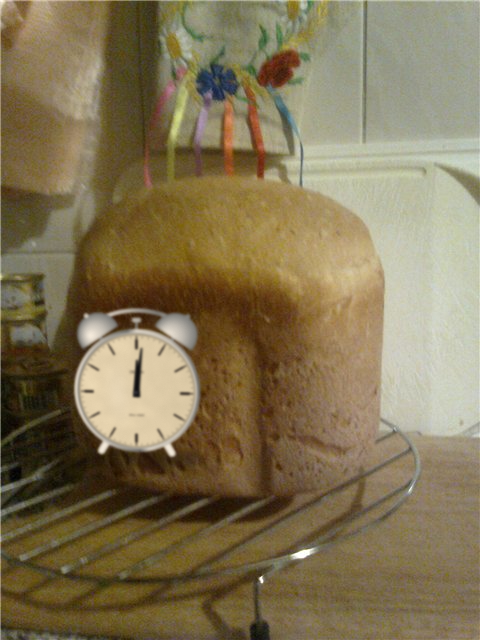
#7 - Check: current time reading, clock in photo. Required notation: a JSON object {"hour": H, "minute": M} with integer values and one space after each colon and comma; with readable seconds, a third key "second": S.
{"hour": 12, "minute": 1}
